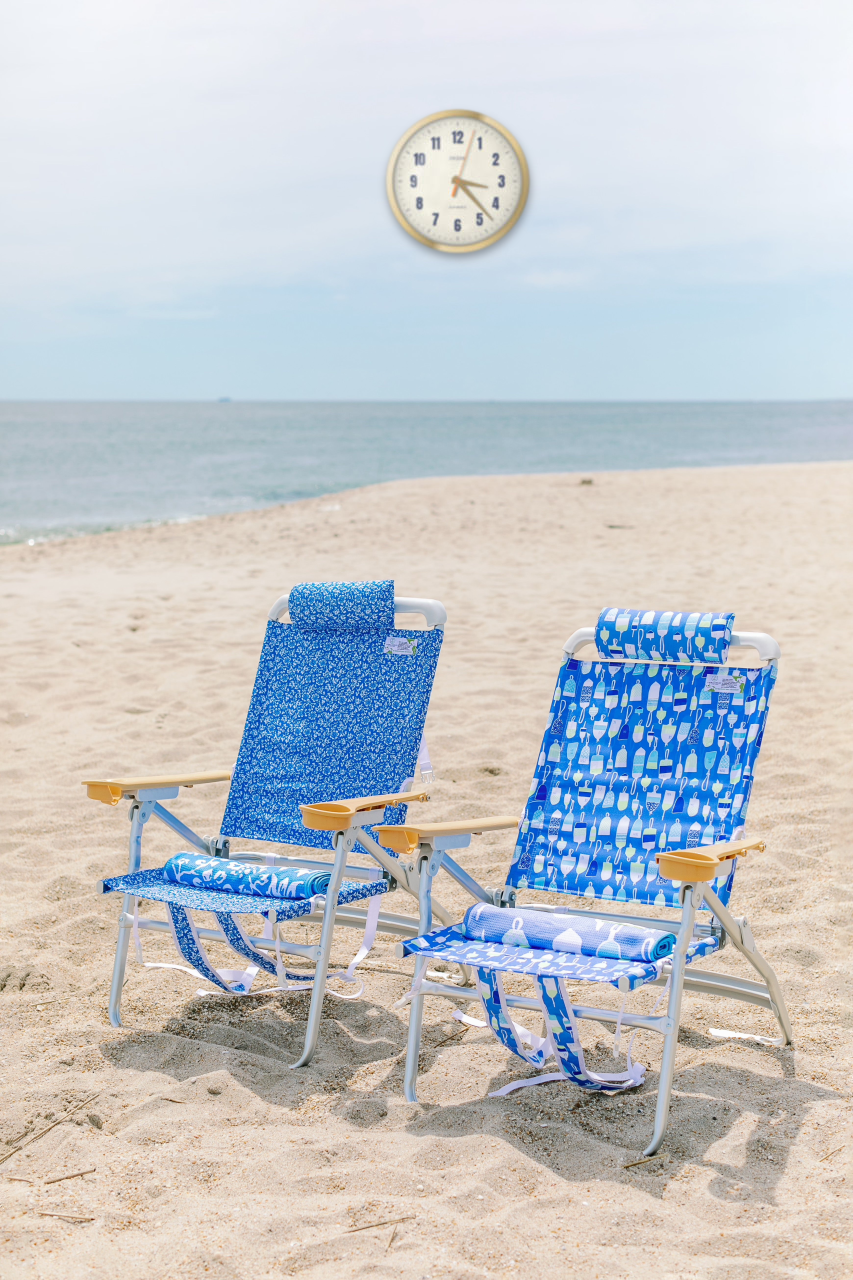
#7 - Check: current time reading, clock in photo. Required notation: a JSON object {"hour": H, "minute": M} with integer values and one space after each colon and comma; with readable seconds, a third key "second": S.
{"hour": 3, "minute": 23, "second": 3}
